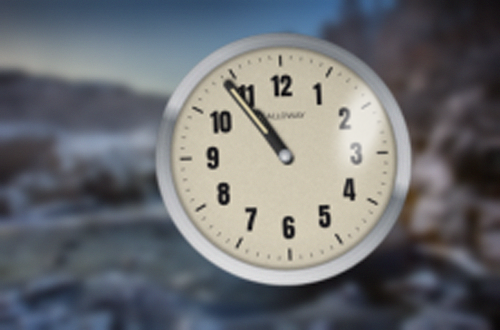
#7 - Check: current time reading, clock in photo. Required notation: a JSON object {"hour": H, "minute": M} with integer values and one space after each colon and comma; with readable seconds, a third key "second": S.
{"hour": 10, "minute": 54}
